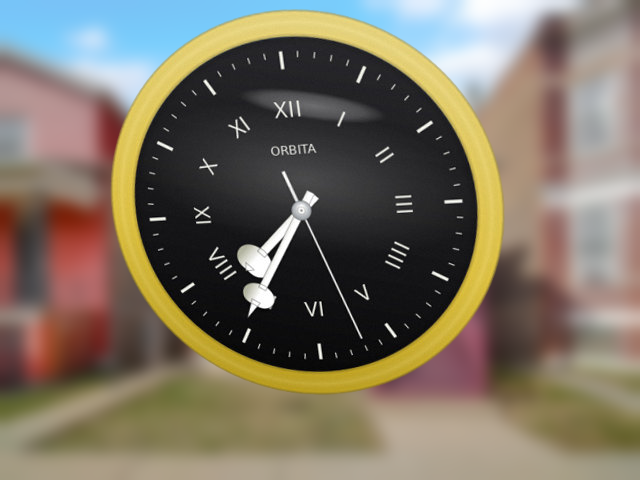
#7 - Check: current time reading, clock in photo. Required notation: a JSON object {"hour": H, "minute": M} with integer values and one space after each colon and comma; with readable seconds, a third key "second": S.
{"hour": 7, "minute": 35, "second": 27}
